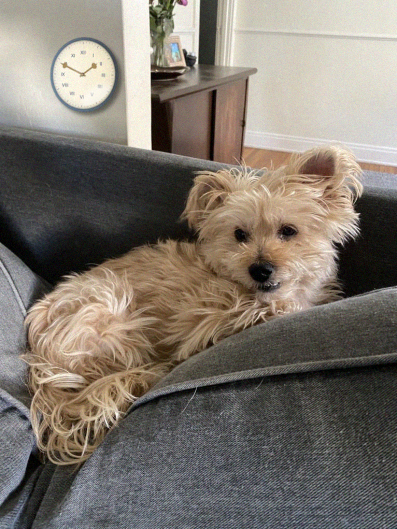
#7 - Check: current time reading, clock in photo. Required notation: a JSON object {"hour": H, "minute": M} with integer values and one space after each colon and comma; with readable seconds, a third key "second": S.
{"hour": 1, "minute": 49}
